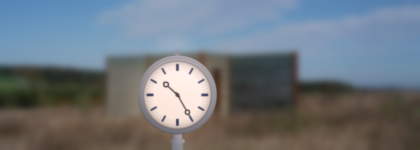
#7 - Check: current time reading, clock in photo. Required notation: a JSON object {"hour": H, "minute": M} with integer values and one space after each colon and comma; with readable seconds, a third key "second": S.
{"hour": 10, "minute": 25}
